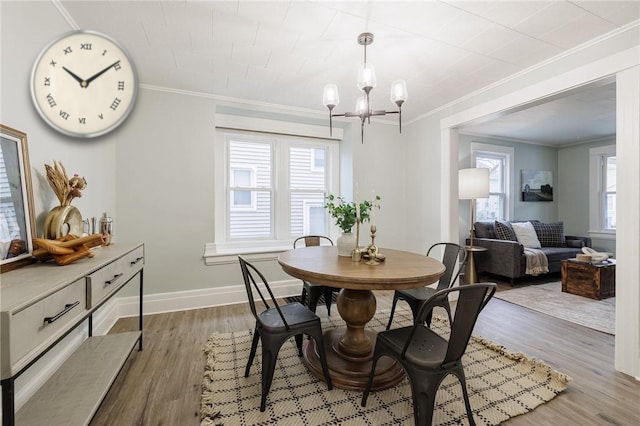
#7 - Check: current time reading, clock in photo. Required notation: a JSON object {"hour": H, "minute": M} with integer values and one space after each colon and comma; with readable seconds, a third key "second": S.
{"hour": 10, "minute": 9}
